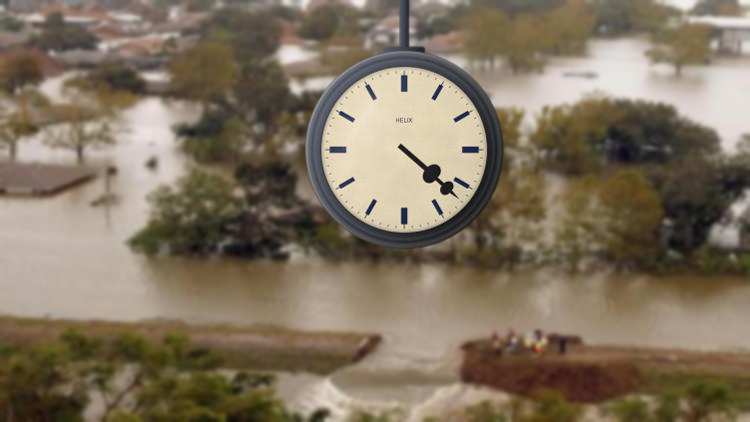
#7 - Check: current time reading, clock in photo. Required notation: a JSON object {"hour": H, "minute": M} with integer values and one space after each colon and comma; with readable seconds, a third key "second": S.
{"hour": 4, "minute": 22}
